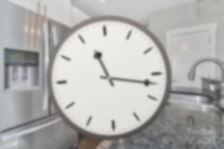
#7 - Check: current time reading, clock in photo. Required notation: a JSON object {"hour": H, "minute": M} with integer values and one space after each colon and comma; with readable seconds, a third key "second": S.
{"hour": 11, "minute": 17}
